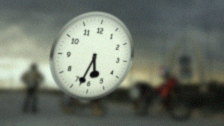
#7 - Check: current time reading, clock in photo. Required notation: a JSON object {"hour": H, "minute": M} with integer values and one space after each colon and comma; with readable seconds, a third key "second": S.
{"hour": 5, "minute": 33}
